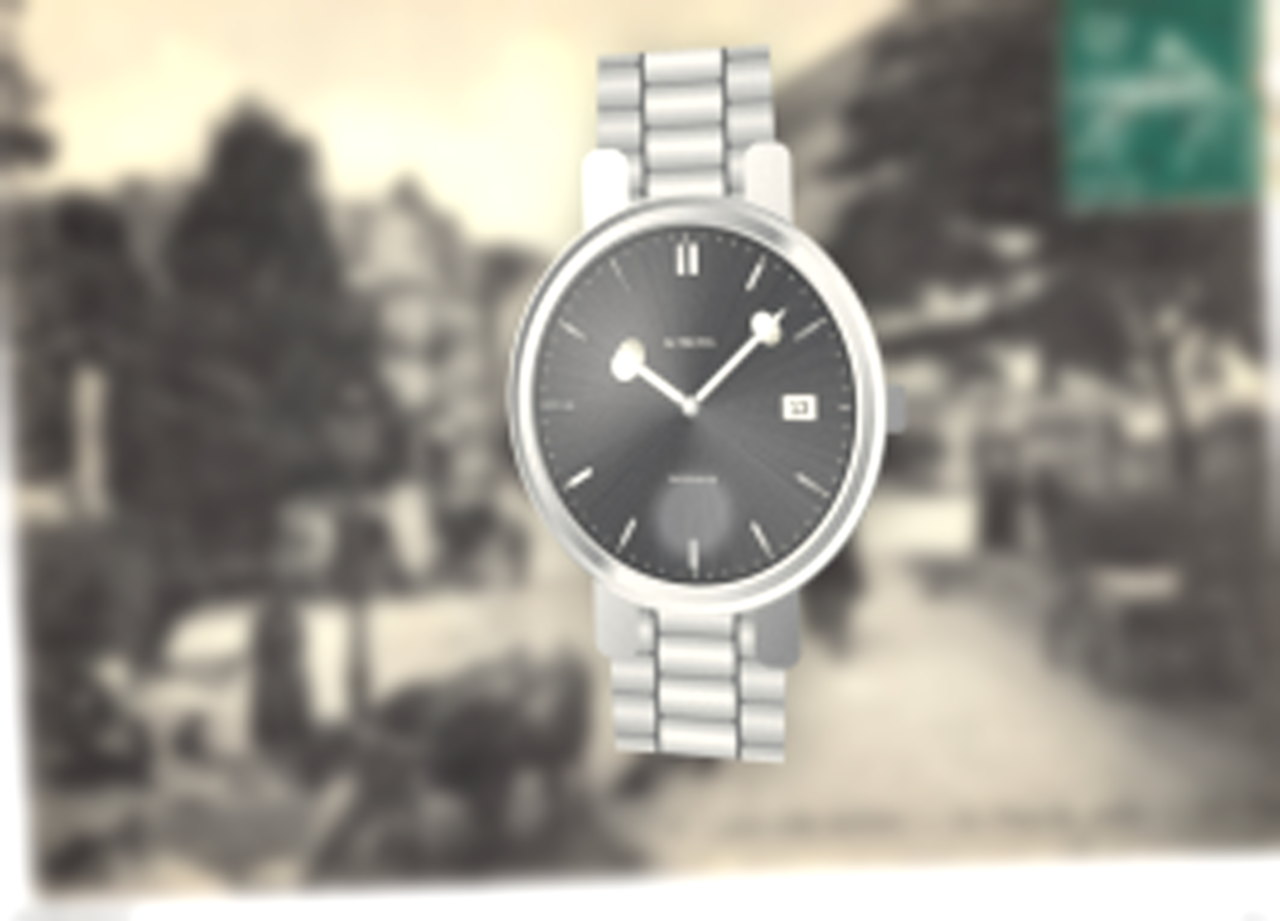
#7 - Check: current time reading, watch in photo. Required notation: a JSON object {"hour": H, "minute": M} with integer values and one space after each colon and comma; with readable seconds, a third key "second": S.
{"hour": 10, "minute": 8}
